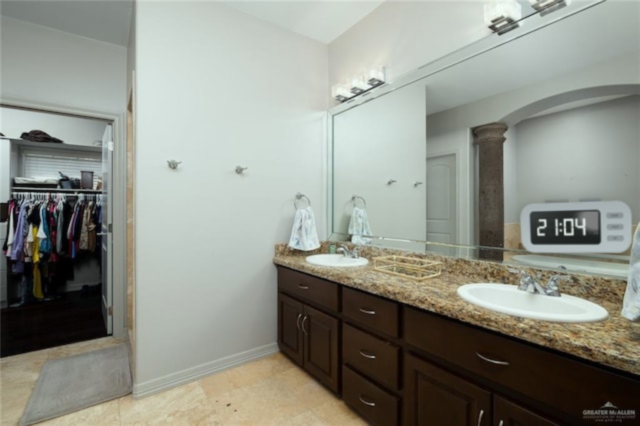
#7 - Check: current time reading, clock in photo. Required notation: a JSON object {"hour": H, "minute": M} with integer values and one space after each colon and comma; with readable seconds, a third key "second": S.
{"hour": 21, "minute": 4}
